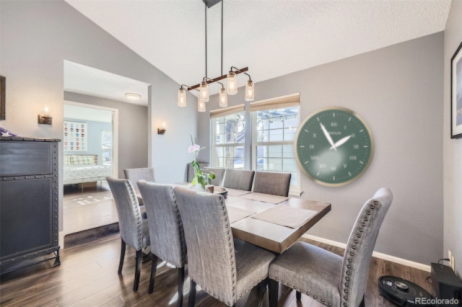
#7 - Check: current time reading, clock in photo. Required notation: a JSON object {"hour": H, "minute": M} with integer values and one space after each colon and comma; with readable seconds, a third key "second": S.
{"hour": 1, "minute": 55}
